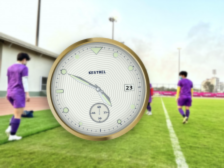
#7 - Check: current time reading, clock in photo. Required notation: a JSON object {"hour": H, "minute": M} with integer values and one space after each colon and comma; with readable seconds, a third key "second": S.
{"hour": 4, "minute": 50}
